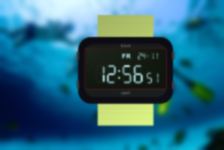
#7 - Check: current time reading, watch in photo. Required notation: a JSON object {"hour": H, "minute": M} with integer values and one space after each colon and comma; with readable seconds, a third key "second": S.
{"hour": 12, "minute": 56, "second": 51}
